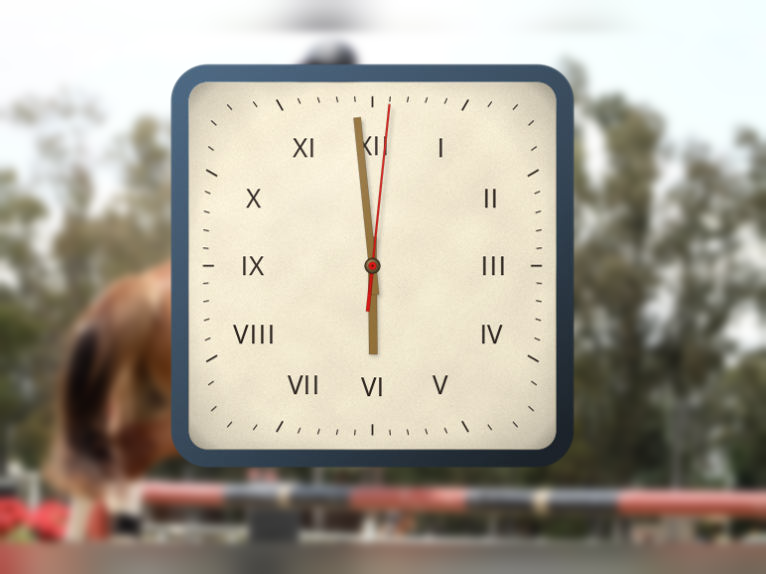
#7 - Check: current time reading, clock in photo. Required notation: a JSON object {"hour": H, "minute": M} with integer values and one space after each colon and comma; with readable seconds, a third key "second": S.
{"hour": 5, "minute": 59, "second": 1}
